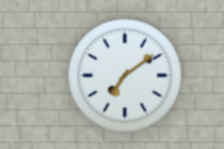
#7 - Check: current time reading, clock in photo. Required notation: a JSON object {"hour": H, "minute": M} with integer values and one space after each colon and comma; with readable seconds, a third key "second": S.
{"hour": 7, "minute": 9}
